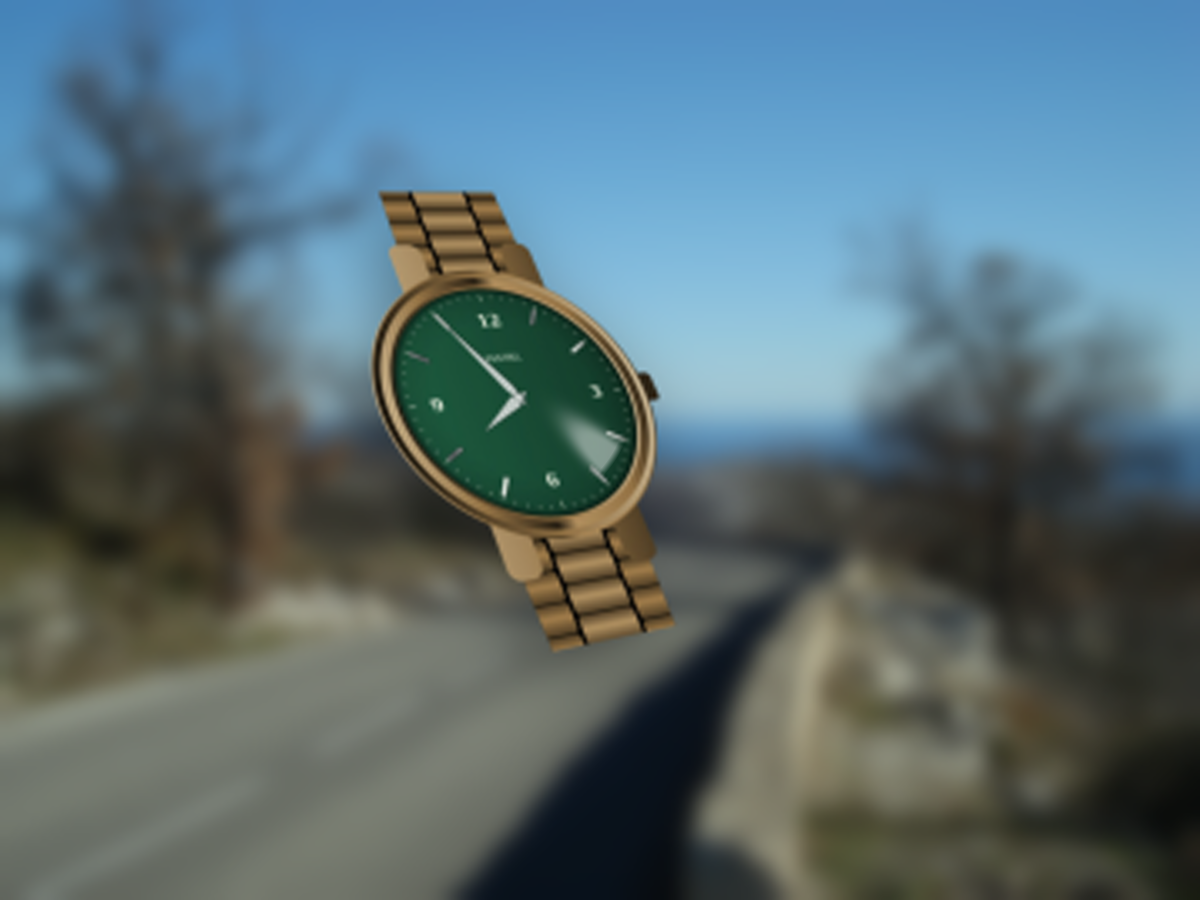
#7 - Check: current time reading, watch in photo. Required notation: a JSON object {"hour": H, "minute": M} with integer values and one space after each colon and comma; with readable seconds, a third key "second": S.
{"hour": 7, "minute": 55}
